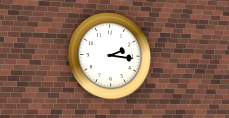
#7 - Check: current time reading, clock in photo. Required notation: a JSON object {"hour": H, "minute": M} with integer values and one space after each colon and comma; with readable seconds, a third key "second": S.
{"hour": 2, "minute": 16}
